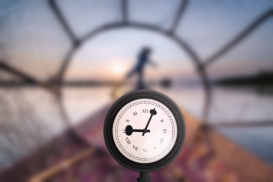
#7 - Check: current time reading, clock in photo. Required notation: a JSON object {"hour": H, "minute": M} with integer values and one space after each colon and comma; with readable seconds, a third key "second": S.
{"hour": 9, "minute": 4}
